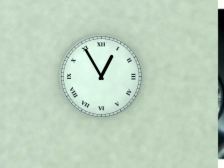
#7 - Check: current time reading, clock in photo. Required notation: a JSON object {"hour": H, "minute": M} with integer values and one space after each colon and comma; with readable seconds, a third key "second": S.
{"hour": 12, "minute": 55}
